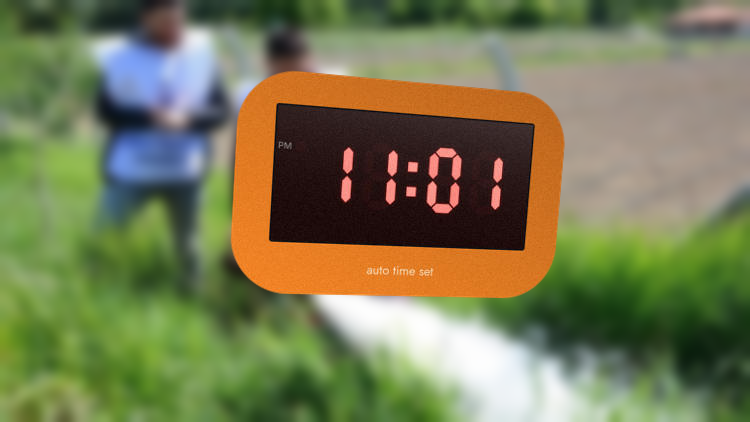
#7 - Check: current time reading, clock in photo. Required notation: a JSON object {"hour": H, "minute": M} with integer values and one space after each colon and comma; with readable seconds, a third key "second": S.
{"hour": 11, "minute": 1}
